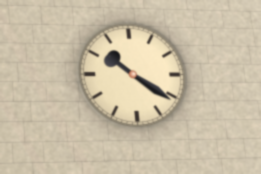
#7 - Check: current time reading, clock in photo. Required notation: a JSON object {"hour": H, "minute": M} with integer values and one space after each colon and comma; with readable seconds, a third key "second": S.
{"hour": 10, "minute": 21}
